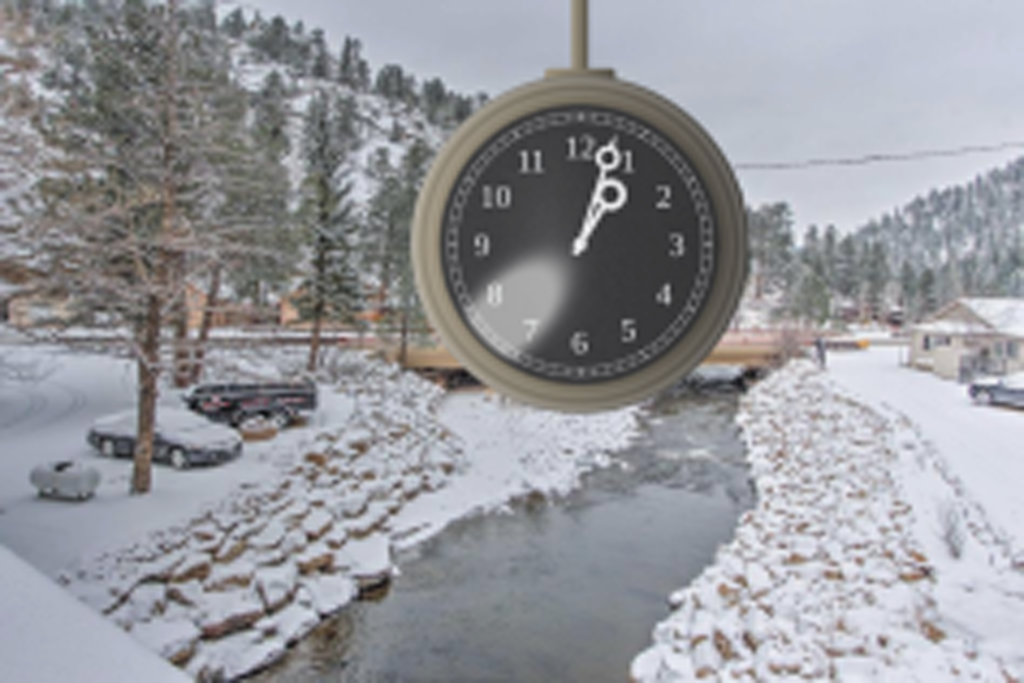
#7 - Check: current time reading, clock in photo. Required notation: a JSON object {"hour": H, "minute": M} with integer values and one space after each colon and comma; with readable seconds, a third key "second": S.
{"hour": 1, "minute": 3}
